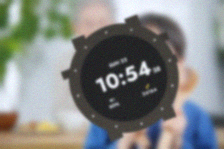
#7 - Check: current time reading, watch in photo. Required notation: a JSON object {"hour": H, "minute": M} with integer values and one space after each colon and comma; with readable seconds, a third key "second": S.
{"hour": 10, "minute": 54}
